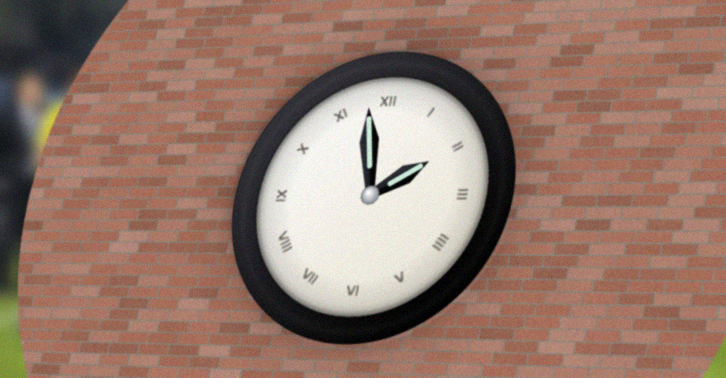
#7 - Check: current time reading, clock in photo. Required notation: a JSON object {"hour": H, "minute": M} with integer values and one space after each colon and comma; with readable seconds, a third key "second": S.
{"hour": 1, "minute": 58}
